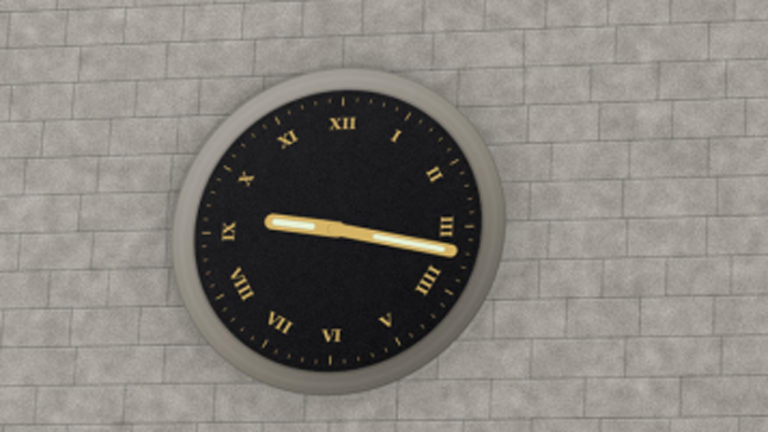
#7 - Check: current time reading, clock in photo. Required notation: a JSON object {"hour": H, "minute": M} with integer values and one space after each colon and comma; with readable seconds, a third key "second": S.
{"hour": 9, "minute": 17}
